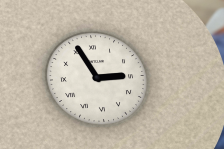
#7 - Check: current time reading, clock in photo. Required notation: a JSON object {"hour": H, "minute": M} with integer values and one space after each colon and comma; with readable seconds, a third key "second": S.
{"hour": 2, "minute": 56}
